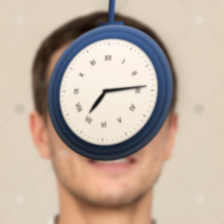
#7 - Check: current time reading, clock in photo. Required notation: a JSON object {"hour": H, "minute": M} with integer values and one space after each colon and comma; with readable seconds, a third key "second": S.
{"hour": 7, "minute": 14}
